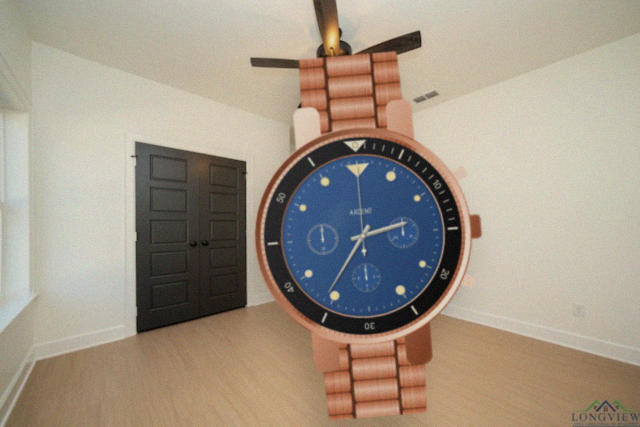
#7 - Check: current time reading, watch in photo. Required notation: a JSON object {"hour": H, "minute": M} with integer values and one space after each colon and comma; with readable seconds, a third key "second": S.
{"hour": 2, "minute": 36}
